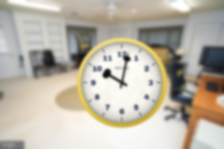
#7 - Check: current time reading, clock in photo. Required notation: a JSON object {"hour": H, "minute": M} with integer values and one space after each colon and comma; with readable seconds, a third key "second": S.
{"hour": 10, "minute": 2}
